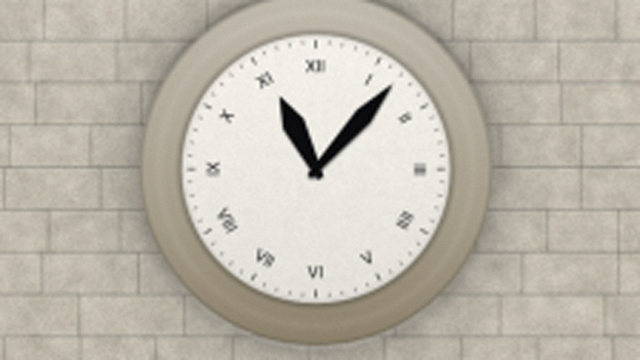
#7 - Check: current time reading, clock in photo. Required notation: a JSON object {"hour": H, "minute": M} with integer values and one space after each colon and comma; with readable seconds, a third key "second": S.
{"hour": 11, "minute": 7}
